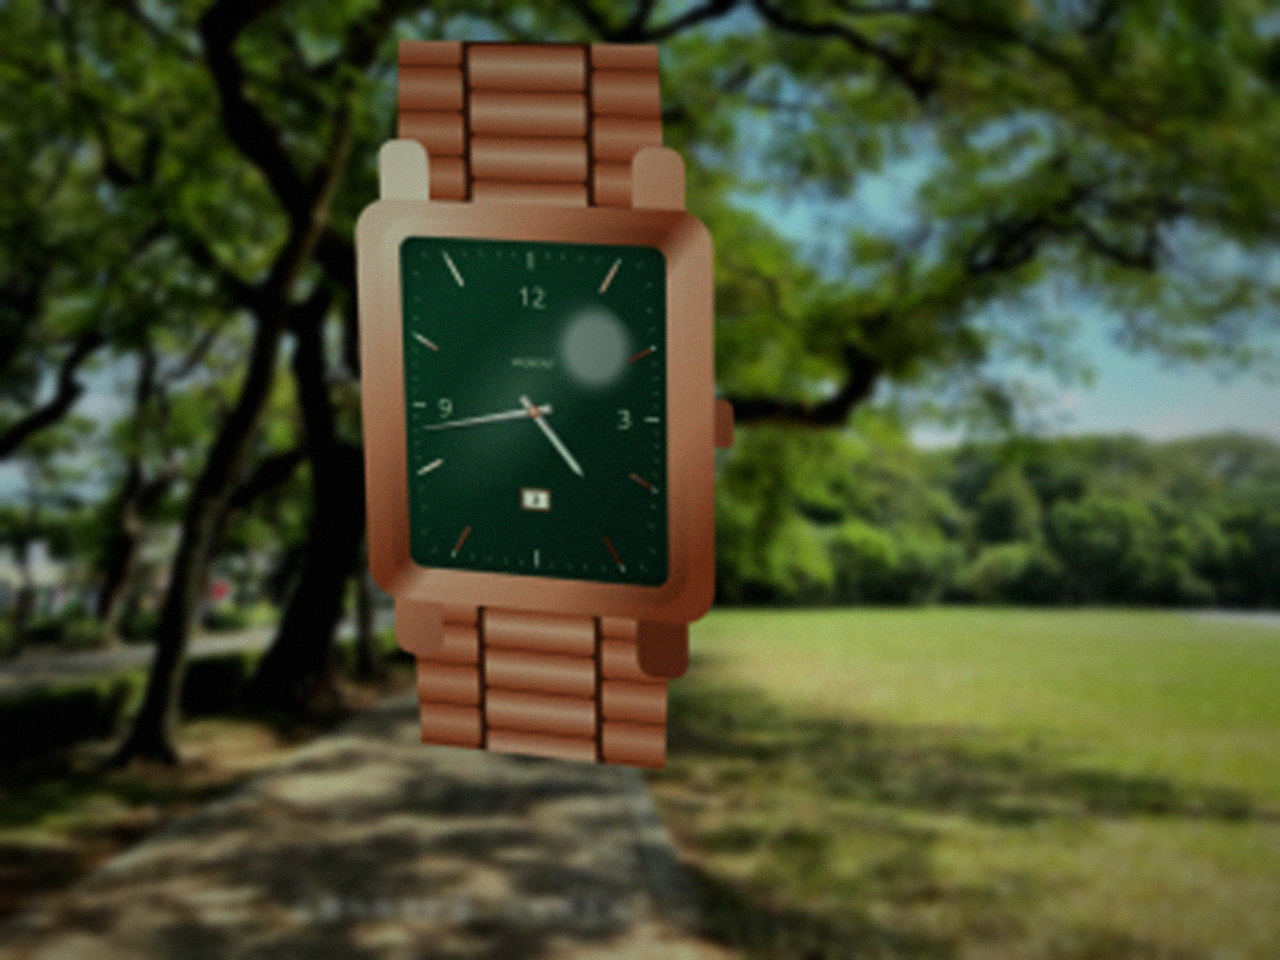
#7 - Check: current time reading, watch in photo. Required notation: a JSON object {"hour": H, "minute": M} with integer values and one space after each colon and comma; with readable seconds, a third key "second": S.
{"hour": 4, "minute": 43}
